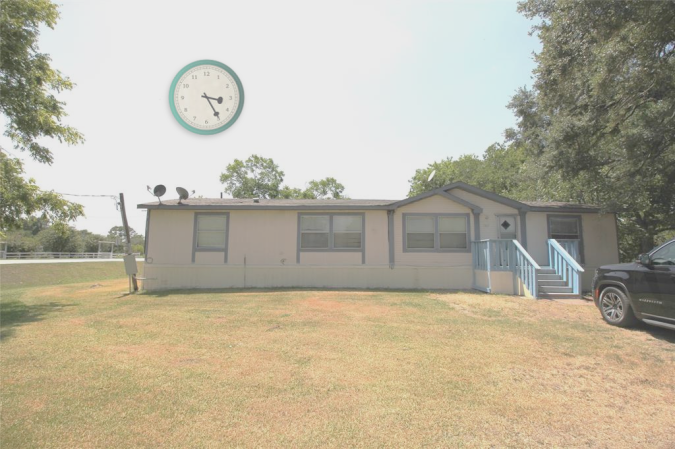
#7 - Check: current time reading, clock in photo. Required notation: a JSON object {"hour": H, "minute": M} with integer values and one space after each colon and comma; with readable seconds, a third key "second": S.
{"hour": 3, "minute": 25}
